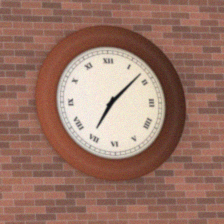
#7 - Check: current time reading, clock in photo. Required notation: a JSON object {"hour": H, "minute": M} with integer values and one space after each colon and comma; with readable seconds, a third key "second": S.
{"hour": 7, "minute": 8}
